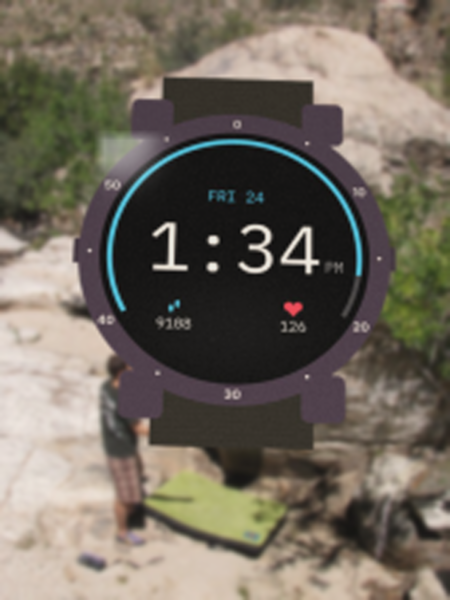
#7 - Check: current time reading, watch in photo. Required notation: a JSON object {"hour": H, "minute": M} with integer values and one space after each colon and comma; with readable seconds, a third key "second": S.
{"hour": 1, "minute": 34}
